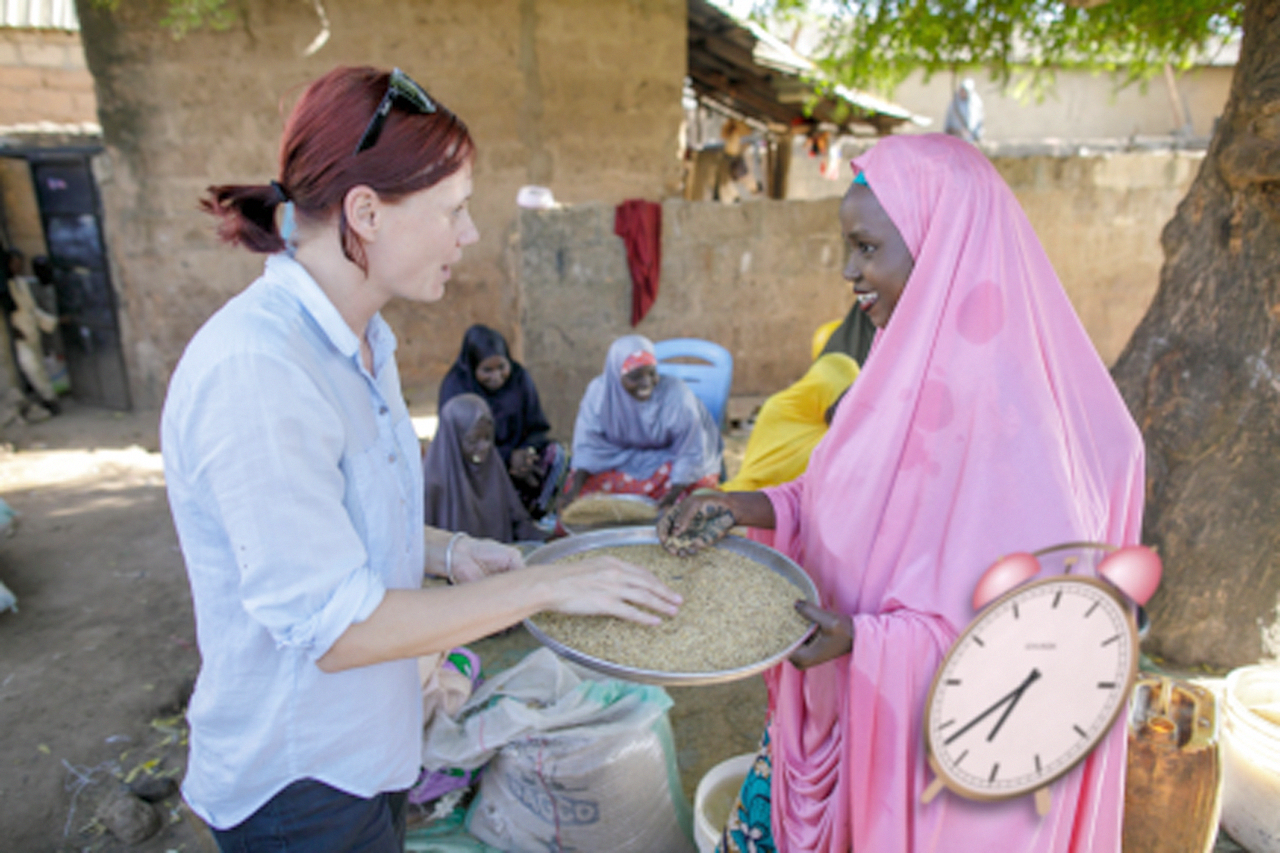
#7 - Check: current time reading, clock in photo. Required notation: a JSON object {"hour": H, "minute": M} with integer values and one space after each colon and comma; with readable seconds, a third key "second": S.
{"hour": 6, "minute": 38}
